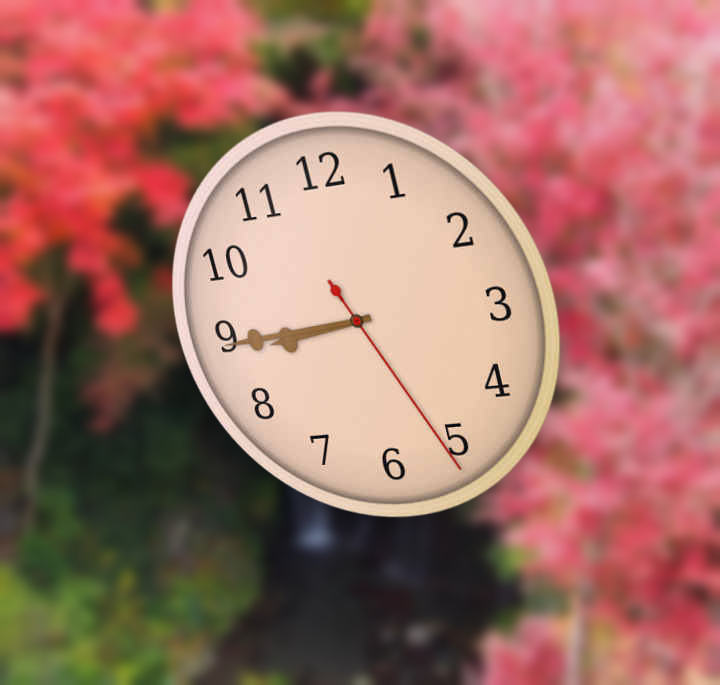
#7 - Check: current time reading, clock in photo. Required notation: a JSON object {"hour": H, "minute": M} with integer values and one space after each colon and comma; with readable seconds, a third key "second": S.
{"hour": 8, "minute": 44, "second": 26}
